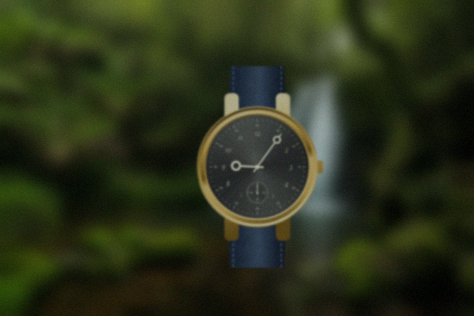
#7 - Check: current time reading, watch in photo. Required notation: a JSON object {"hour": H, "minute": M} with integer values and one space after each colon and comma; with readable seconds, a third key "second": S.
{"hour": 9, "minute": 6}
